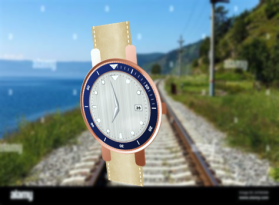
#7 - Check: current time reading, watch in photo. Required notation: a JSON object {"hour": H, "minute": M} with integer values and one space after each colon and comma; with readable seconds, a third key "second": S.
{"hour": 6, "minute": 58}
